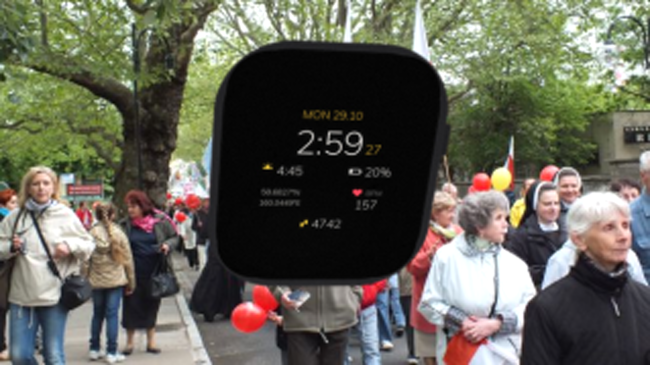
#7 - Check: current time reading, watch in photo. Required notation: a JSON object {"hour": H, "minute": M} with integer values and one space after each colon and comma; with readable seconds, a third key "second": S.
{"hour": 2, "minute": 59}
